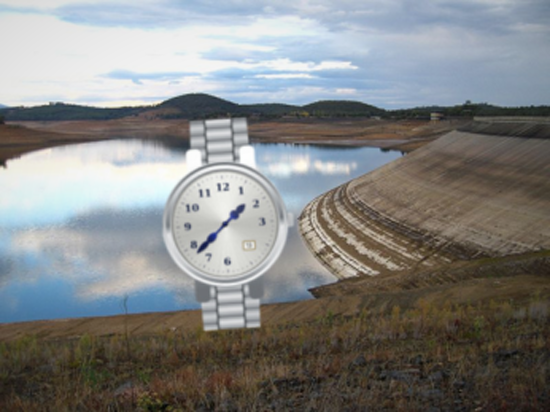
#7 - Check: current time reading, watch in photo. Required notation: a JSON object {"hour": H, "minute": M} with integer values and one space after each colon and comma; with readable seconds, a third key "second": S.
{"hour": 1, "minute": 38}
